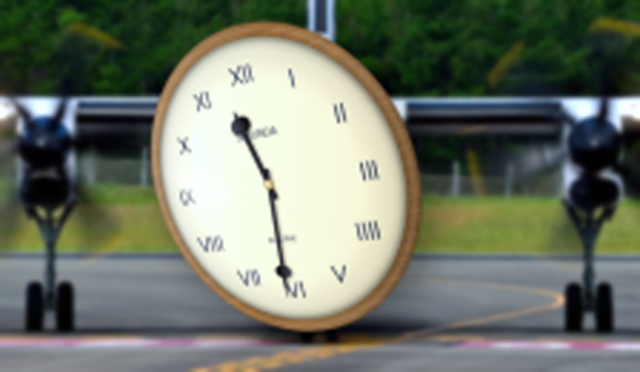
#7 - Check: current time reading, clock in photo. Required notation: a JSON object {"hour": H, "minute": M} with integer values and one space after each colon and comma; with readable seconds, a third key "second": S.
{"hour": 11, "minute": 31}
